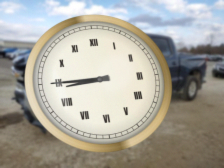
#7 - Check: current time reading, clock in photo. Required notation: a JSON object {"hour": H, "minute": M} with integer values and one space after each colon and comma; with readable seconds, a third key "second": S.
{"hour": 8, "minute": 45}
